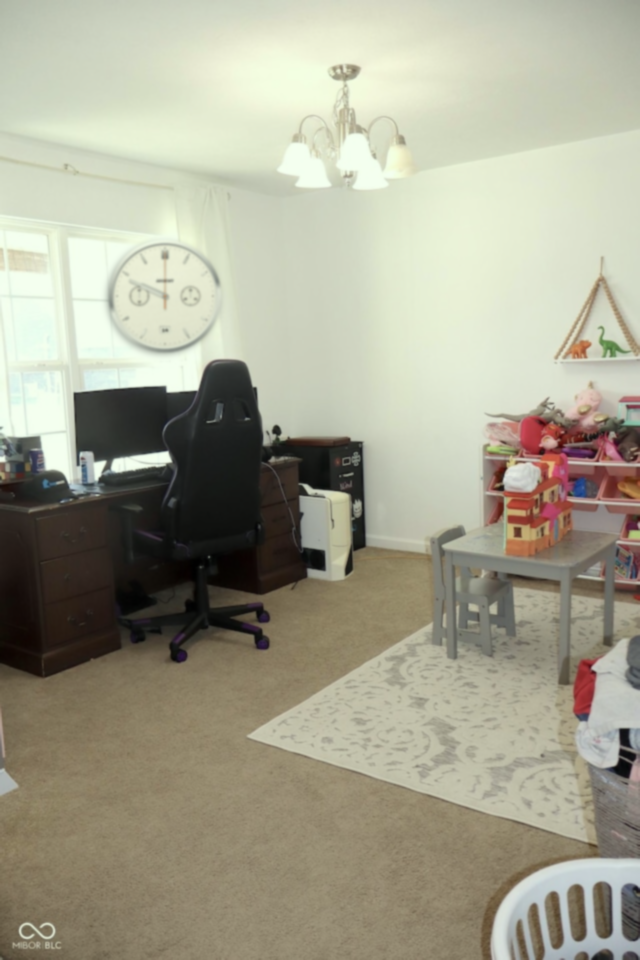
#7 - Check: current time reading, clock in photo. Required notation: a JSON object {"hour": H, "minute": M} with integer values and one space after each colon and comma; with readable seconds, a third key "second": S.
{"hour": 9, "minute": 49}
